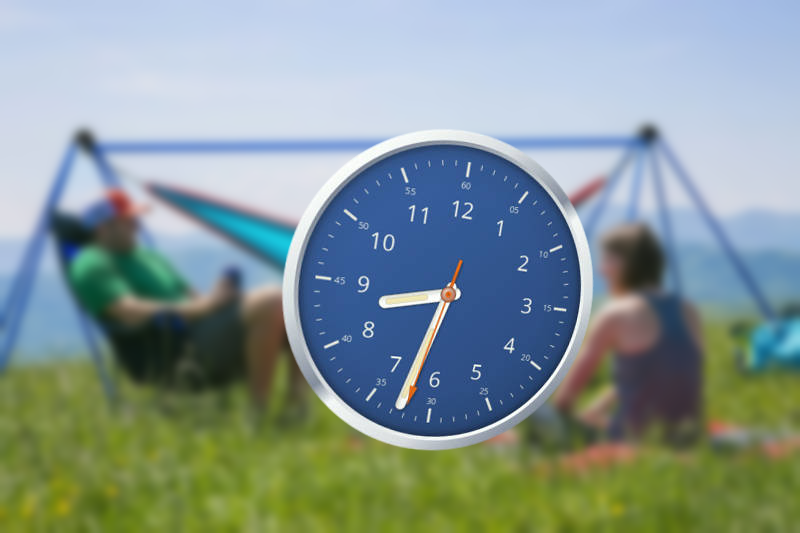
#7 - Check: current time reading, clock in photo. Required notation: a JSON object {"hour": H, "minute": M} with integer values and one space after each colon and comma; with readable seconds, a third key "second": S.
{"hour": 8, "minute": 32, "second": 32}
